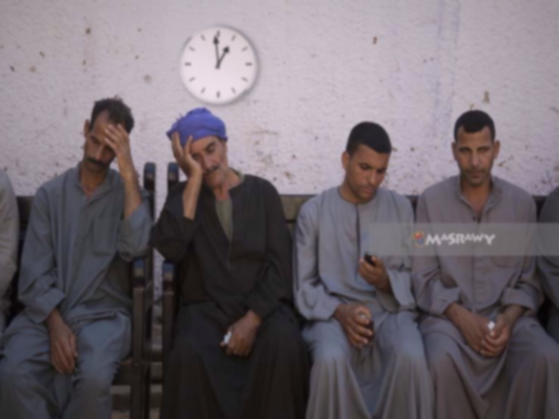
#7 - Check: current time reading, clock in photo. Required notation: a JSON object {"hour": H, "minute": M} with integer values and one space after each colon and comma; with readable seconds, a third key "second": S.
{"hour": 12, "minute": 59}
